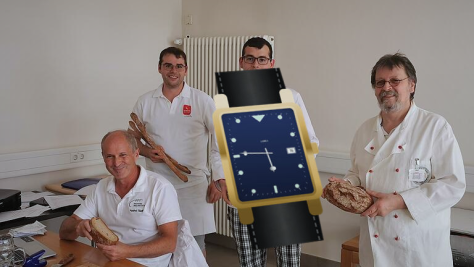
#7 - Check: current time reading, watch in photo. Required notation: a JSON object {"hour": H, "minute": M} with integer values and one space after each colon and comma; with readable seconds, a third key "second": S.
{"hour": 5, "minute": 46}
